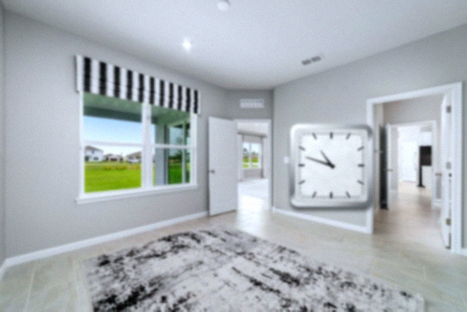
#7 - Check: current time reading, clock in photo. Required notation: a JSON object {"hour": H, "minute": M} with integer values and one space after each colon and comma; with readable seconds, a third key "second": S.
{"hour": 10, "minute": 48}
